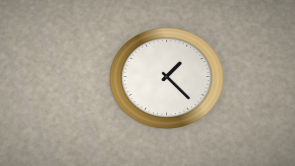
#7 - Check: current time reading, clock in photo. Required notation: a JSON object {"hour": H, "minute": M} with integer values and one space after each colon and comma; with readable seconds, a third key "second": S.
{"hour": 1, "minute": 23}
